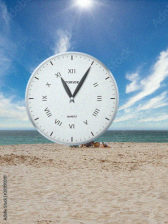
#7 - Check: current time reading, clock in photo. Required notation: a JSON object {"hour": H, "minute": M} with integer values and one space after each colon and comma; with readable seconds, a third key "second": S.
{"hour": 11, "minute": 5}
